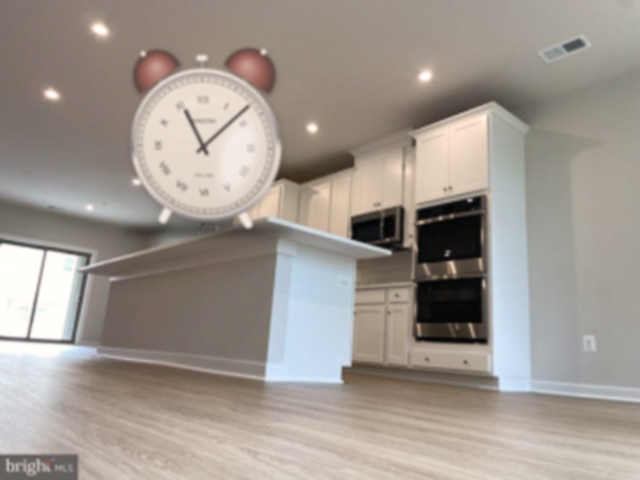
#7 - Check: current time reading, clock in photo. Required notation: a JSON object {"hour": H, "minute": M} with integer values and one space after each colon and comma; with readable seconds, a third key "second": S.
{"hour": 11, "minute": 8}
